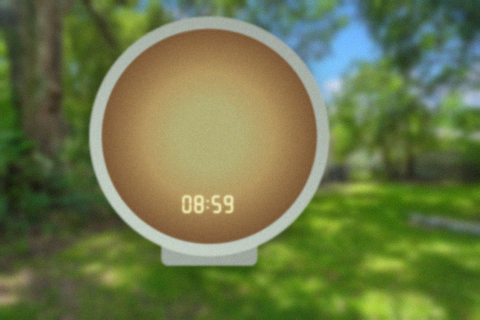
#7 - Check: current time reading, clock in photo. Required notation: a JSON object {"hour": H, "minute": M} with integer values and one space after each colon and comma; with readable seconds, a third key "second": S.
{"hour": 8, "minute": 59}
